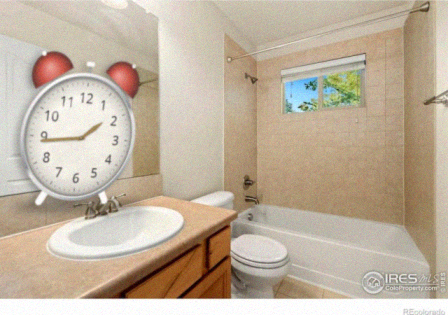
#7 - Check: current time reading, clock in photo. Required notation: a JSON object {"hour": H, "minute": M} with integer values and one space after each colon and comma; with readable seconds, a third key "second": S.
{"hour": 1, "minute": 44}
